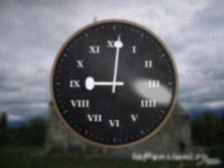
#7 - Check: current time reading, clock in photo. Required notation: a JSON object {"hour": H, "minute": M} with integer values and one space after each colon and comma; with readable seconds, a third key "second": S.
{"hour": 9, "minute": 1}
